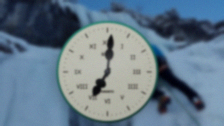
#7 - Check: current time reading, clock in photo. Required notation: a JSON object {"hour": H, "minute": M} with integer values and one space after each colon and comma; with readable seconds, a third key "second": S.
{"hour": 7, "minute": 1}
